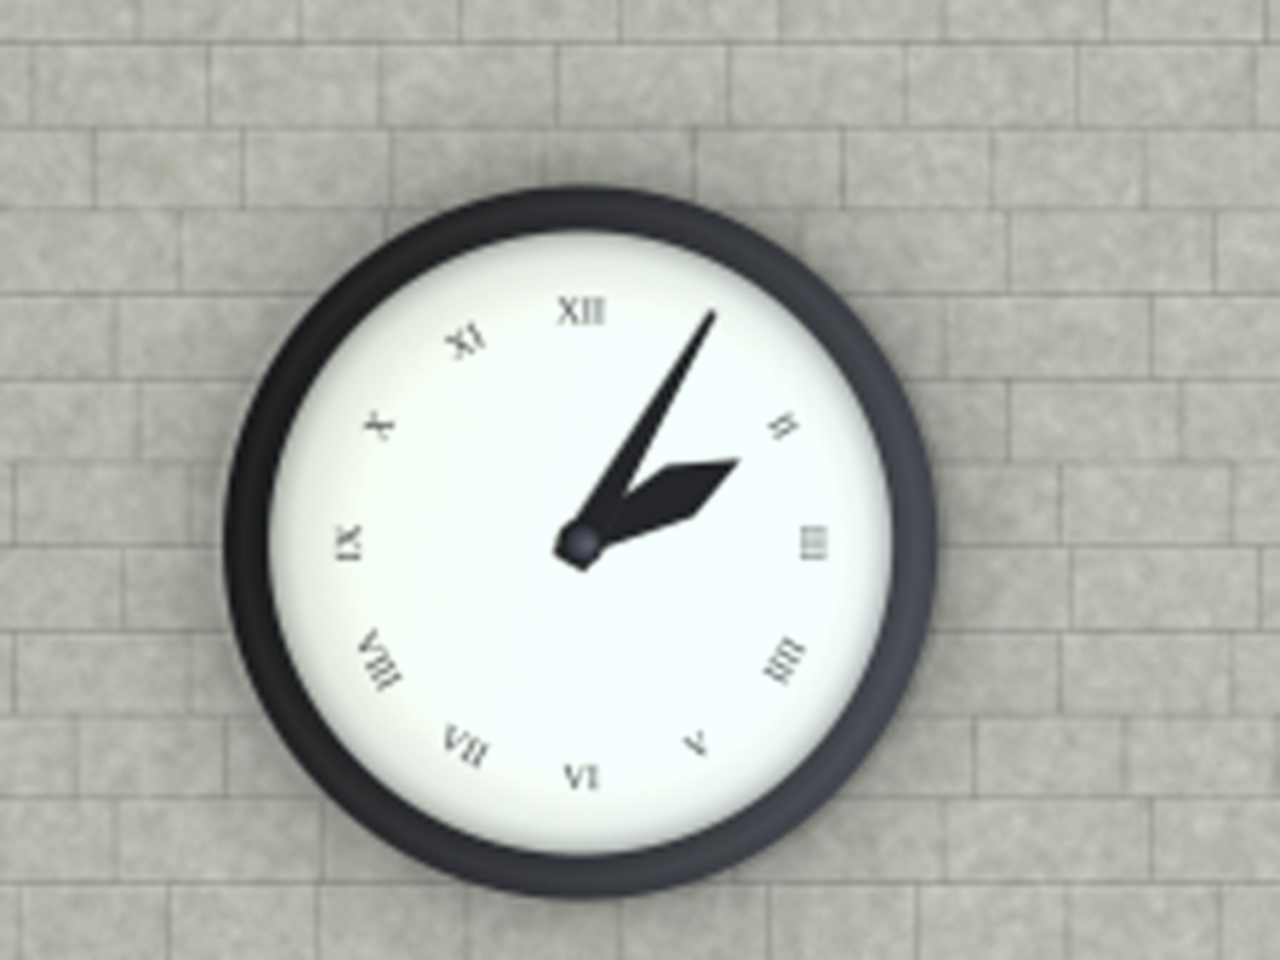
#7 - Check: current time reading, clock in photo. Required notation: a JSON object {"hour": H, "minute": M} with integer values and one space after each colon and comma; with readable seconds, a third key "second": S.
{"hour": 2, "minute": 5}
